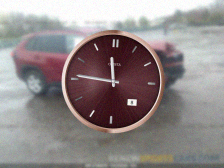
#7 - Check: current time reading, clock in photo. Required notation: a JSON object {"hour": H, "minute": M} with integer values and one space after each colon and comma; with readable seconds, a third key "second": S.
{"hour": 11, "minute": 46}
